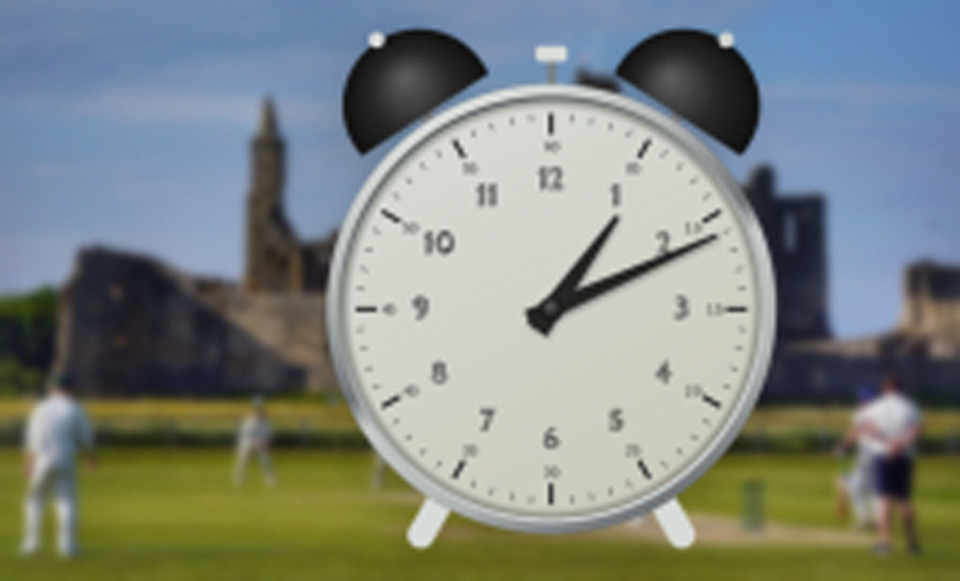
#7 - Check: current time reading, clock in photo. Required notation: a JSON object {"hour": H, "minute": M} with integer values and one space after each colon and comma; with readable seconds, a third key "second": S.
{"hour": 1, "minute": 11}
